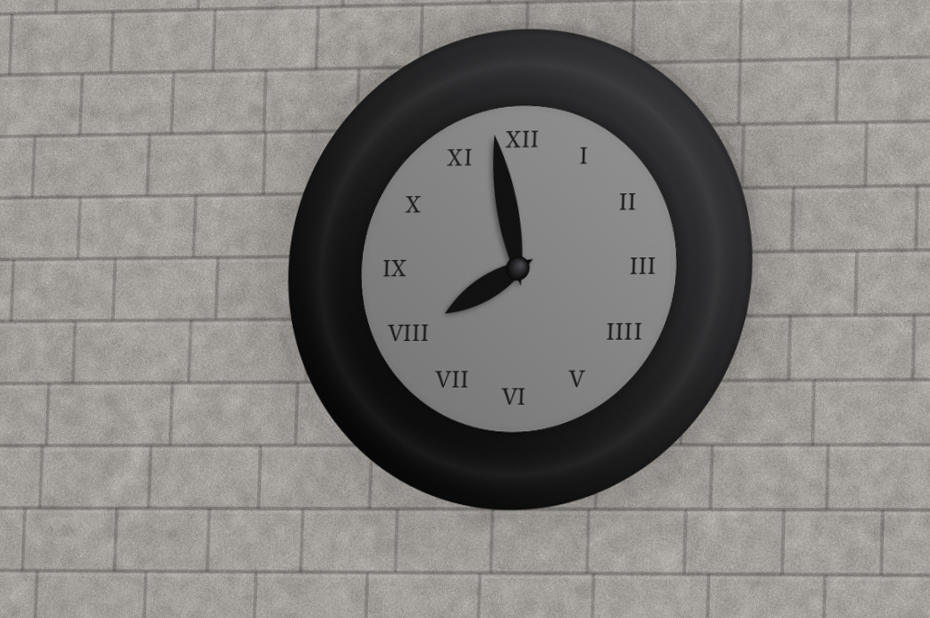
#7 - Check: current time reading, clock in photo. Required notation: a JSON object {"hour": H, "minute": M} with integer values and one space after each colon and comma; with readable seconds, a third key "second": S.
{"hour": 7, "minute": 58}
